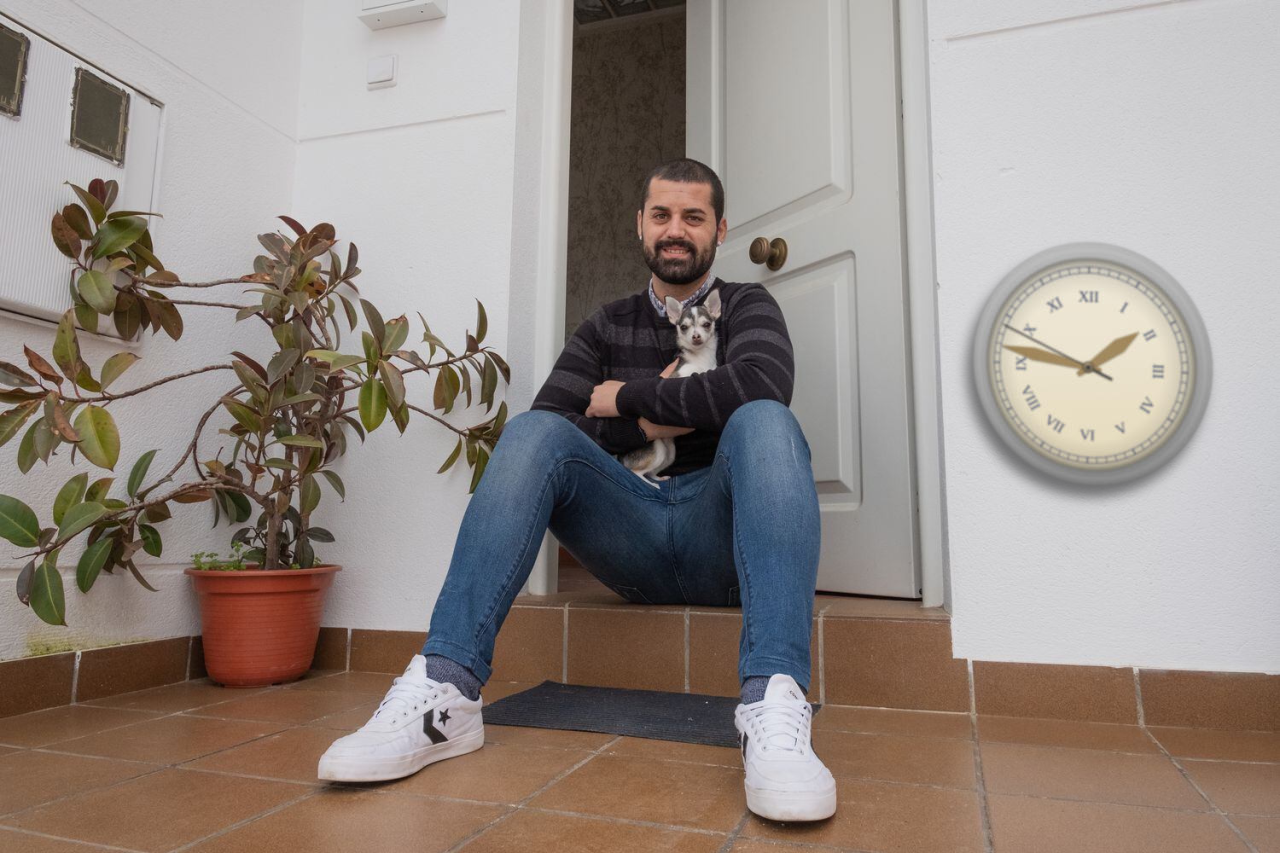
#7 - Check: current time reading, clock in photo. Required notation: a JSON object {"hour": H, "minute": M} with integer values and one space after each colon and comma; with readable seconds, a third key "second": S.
{"hour": 1, "minute": 46, "second": 49}
